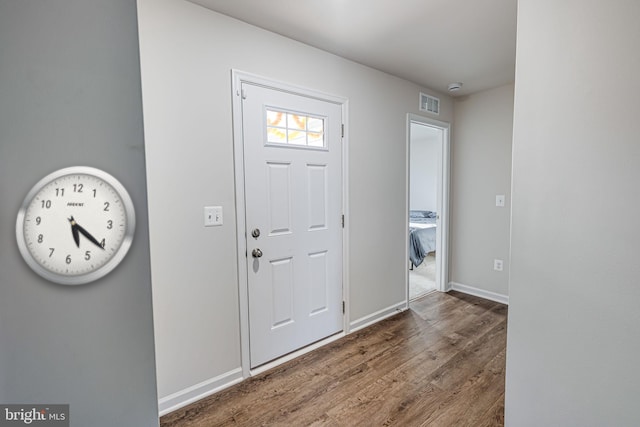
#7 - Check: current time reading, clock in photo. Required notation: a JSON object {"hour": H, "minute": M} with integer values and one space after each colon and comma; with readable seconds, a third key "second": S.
{"hour": 5, "minute": 21}
